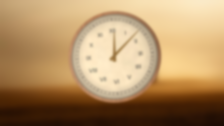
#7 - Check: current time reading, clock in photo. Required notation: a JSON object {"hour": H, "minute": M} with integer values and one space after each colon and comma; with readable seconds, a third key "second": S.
{"hour": 12, "minute": 8}
